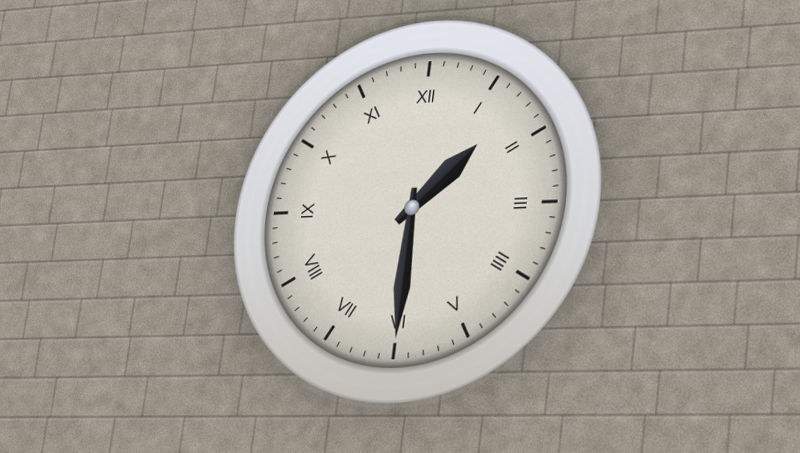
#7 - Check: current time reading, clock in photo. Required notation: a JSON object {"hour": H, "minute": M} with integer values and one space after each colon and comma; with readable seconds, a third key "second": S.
{"hour": 1, "minute": 30}
